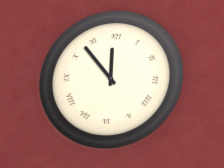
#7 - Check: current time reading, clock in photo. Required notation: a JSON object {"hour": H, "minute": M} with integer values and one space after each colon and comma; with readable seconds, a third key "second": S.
{"hour": 11, "minute": 53}
